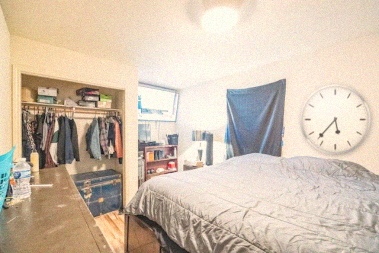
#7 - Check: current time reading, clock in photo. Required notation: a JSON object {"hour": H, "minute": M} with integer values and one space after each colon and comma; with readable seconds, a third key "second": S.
{"hour": 5, "minute": 37}
